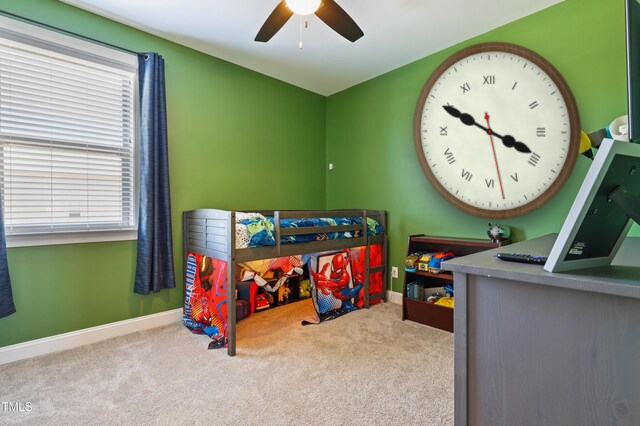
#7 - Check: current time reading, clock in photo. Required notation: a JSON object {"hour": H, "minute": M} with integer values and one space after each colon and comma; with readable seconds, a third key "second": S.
{"hour": 3, "minute": 49, "second": 28}
